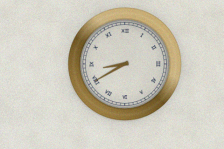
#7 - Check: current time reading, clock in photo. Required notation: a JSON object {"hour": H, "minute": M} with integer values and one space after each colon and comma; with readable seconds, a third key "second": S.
{"hour": 8, "minute": 40}
